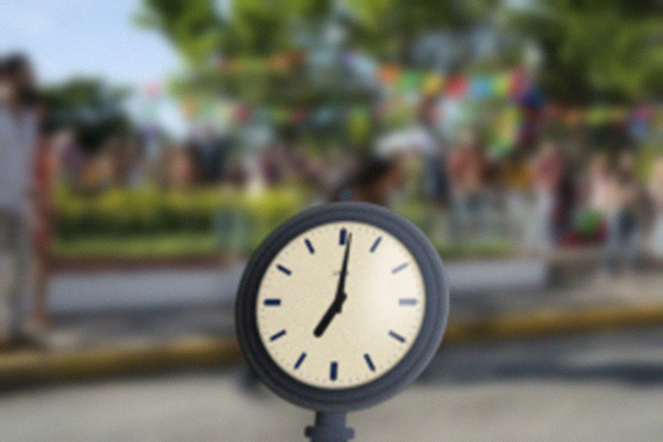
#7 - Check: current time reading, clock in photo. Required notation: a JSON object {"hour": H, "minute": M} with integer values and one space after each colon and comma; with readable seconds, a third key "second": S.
{"hour": 7, "minute": 1}
